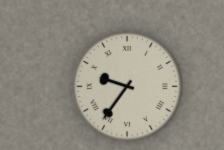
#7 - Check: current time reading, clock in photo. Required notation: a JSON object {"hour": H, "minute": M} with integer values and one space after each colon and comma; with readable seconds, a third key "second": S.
{"hour": 9, "minute": 36}
